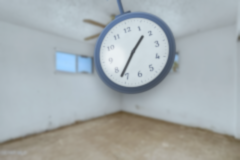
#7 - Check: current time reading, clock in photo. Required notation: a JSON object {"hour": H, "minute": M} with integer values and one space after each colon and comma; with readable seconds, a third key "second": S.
{"hour": 1, "minute": 37}
